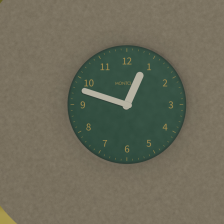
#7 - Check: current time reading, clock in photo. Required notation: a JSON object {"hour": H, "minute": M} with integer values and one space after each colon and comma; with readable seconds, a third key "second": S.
{"hour": 12, "minute": 48}
